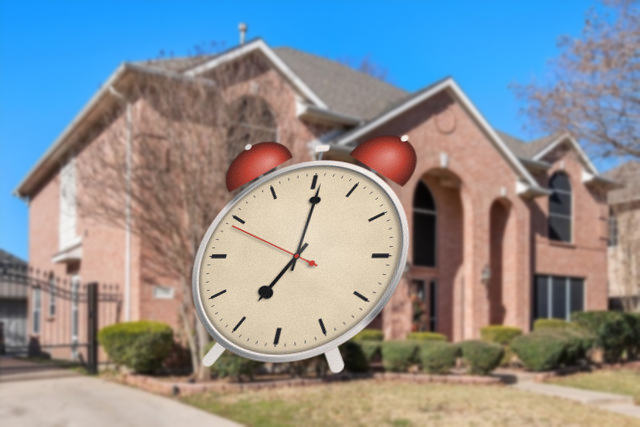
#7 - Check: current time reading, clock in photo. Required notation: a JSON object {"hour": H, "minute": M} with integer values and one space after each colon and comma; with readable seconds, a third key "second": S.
{"hour": 7, "minute": 0, "second": 49}
